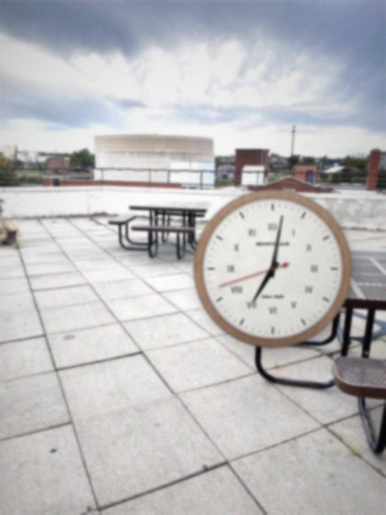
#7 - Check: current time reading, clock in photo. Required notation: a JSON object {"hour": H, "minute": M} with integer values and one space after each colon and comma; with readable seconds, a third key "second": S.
{"hour": 7, "minute": 1, "second": 42}
